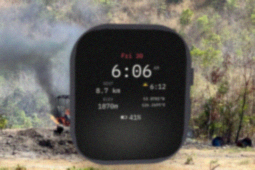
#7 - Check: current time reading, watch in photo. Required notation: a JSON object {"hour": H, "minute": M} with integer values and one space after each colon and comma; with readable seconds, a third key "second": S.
{"hour": 6, "minute": 6}
